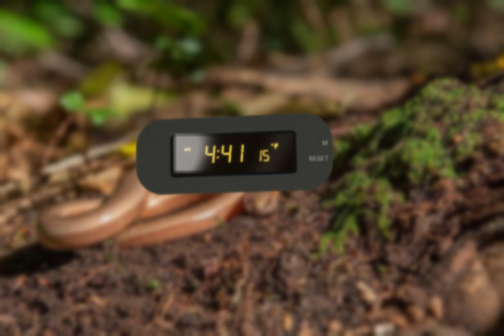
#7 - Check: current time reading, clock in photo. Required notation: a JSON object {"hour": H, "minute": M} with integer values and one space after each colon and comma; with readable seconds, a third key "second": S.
{"hour": 4, "minute": 41}
